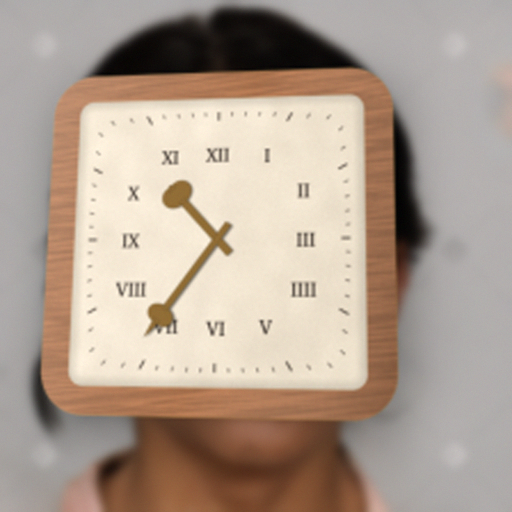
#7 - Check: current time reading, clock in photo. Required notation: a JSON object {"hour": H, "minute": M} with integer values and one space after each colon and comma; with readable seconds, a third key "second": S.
{"hour": 10, "minute": 36}
